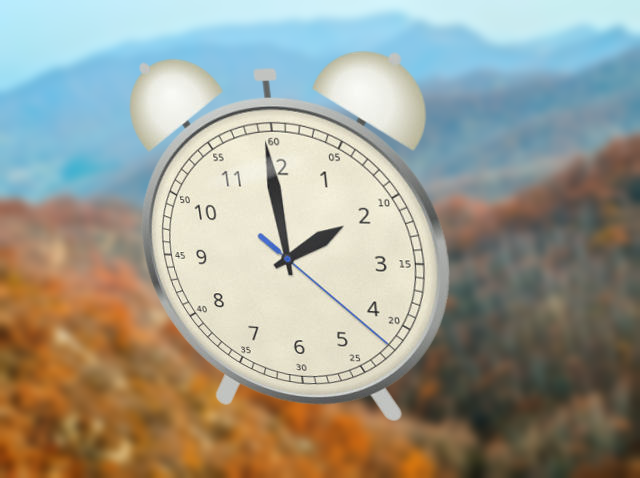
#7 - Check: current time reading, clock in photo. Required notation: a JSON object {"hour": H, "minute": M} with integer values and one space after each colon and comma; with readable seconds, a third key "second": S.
{"hour": 1, "minute": 59, "second": 22}
